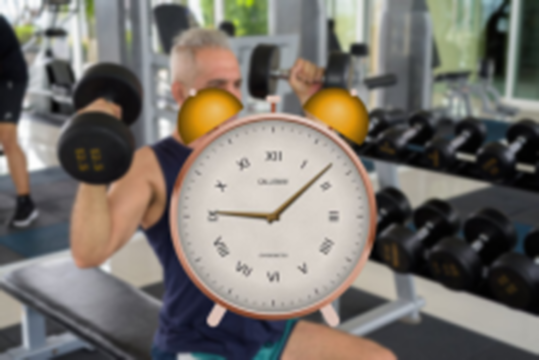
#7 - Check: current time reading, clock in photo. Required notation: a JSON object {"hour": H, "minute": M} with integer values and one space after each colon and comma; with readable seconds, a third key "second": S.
{"hour": 9, "minute": 8}
